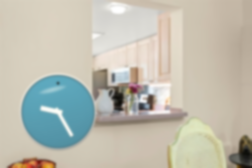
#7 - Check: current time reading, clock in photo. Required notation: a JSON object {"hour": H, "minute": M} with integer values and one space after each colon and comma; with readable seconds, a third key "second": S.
{"hour": 9, "minute": 25}
